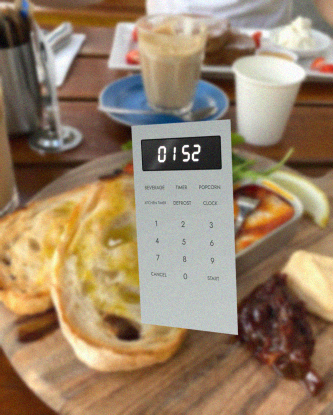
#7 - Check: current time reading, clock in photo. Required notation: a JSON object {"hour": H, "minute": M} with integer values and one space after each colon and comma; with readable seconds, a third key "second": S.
{"hour": 1, "minute": 52}
